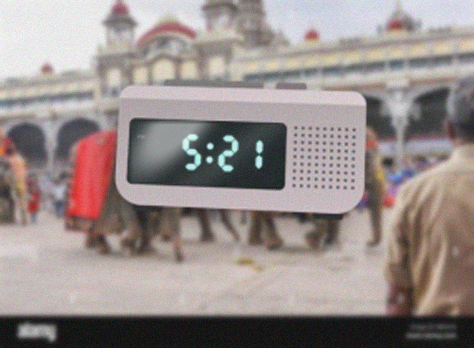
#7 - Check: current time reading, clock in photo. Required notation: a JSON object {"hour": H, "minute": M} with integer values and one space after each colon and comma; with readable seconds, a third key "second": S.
{"hour": 5, "minute": 21}
